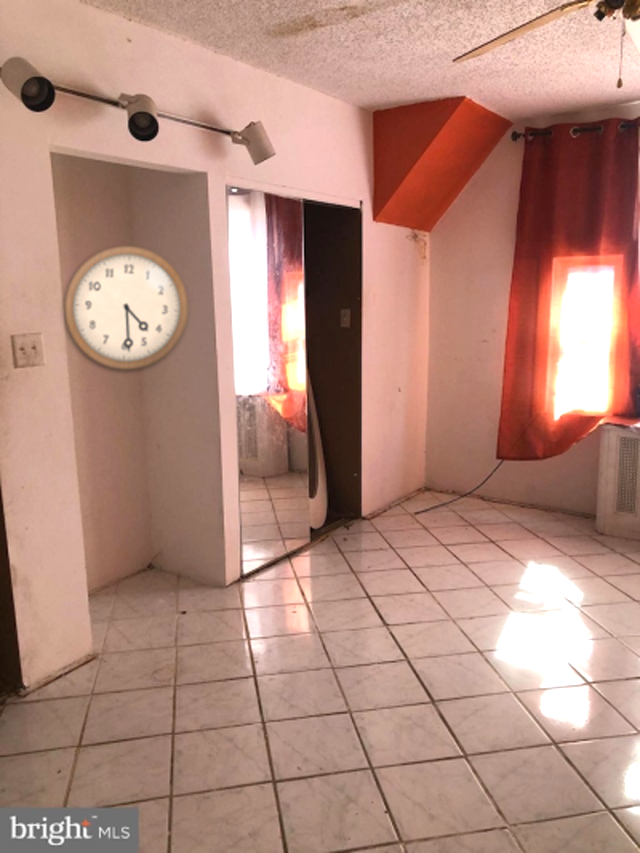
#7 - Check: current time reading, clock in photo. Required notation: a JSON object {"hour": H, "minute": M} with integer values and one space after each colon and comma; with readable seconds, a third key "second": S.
{"hour": 4, "minute": 29}
